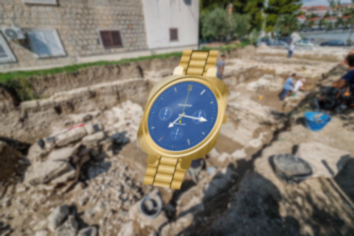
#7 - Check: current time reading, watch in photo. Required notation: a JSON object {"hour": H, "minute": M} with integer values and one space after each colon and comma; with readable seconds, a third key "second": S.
{"hour": 7, "minute": 16}
